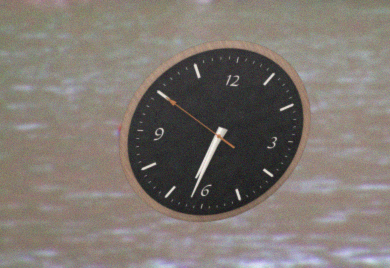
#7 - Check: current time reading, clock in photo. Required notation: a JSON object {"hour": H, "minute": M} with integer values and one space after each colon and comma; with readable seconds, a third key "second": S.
{"hour": 6, "minute": 31, "second": 50}
